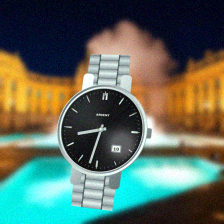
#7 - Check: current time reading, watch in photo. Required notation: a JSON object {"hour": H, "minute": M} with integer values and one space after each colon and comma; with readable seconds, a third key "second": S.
{"hour": 8, "minute": 32}
